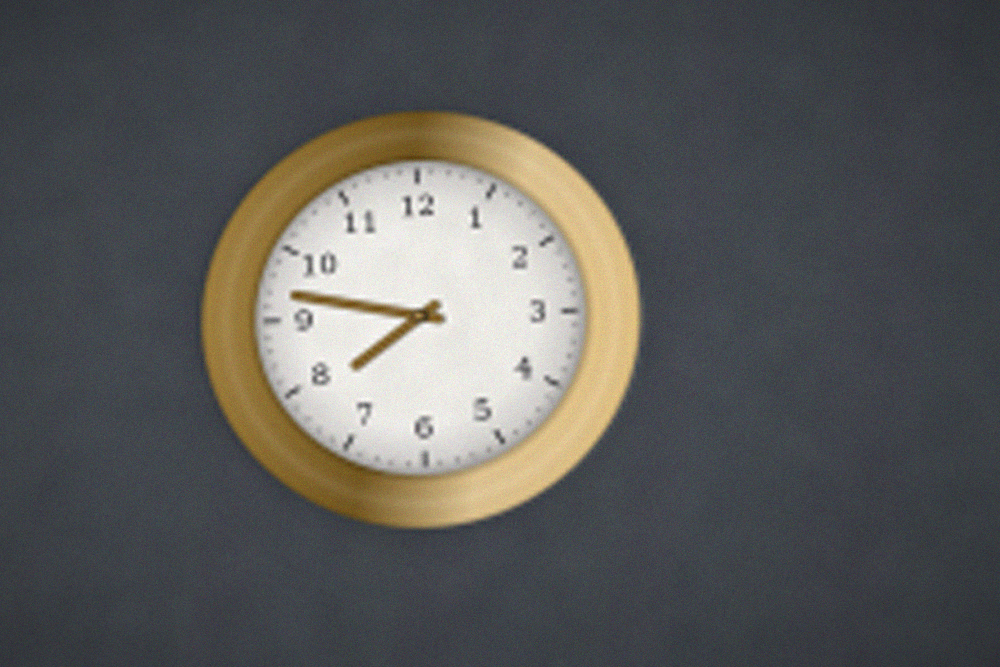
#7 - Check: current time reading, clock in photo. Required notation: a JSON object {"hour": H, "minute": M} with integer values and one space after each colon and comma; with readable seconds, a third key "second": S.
{"hour": 7, "minute": 47}
